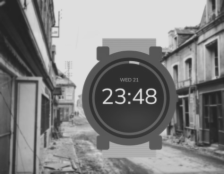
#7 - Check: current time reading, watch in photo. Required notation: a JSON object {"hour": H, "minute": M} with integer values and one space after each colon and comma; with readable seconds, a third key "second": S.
{"hour": 23, "minute": 48}
